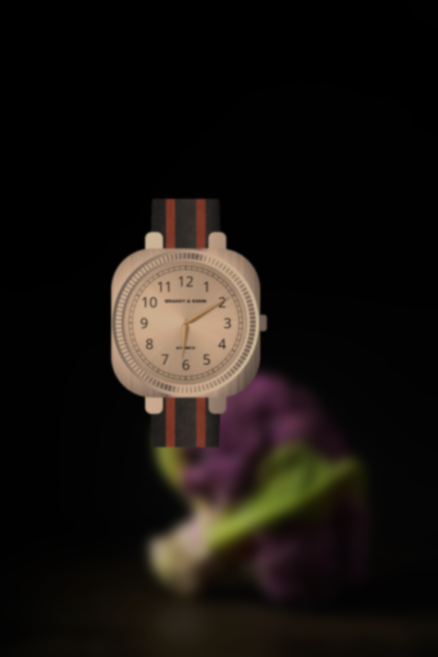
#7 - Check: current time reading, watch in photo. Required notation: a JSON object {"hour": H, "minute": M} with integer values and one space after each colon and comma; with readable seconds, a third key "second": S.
{"hour": 6, "minute": 10}
